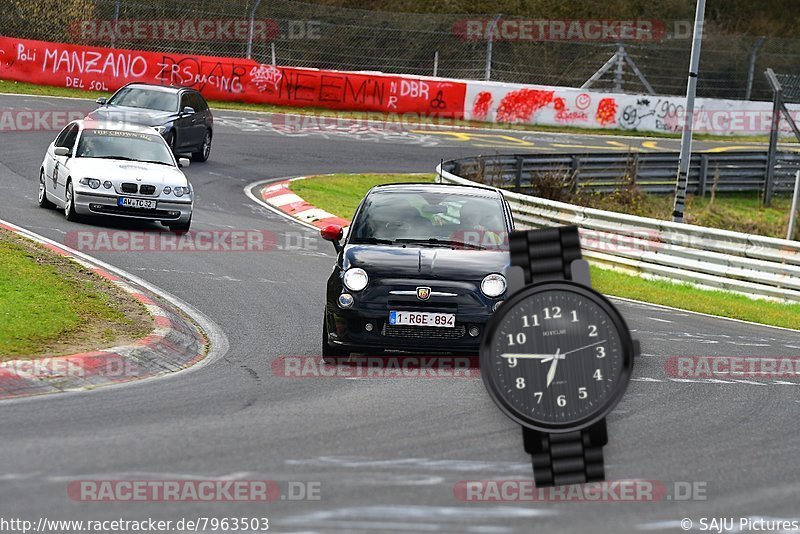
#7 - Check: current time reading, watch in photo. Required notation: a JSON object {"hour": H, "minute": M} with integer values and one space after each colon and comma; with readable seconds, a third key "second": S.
{"hour": 6, "minute": 46, "second": 13}
